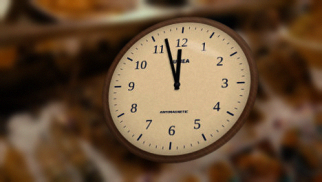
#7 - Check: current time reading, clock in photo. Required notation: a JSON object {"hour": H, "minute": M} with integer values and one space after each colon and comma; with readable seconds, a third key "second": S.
{"hour": 11, "minute": 57}
